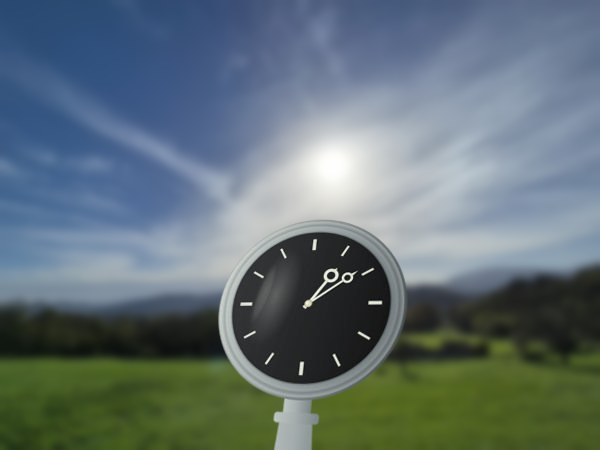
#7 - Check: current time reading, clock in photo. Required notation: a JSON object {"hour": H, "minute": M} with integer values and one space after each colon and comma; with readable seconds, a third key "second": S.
{"hour": 1, "minute": 9}
